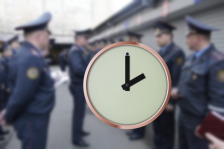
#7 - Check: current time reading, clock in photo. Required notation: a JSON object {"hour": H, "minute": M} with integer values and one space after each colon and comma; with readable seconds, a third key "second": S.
{"hour": 2, "minute": 0}
